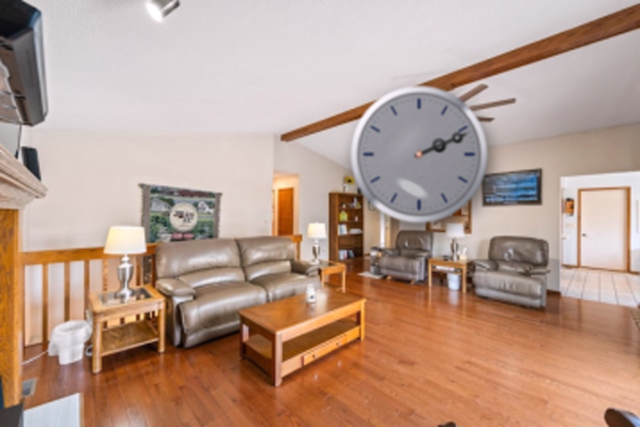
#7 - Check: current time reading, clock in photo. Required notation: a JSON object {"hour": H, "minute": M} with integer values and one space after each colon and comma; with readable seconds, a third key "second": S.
{"hour": 2, "minute": 11}
